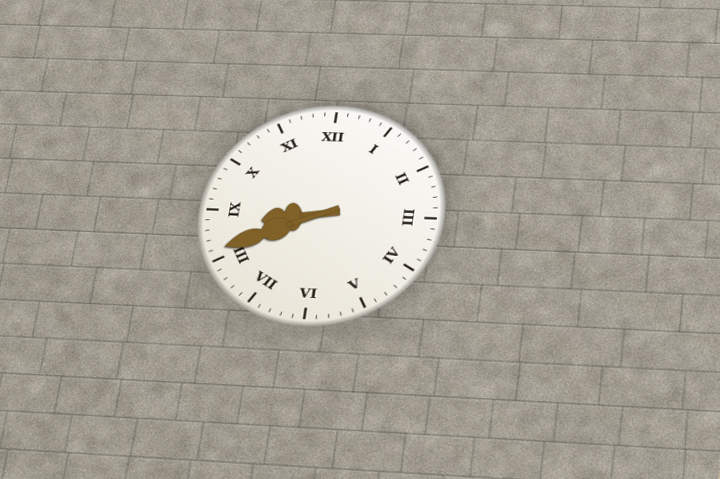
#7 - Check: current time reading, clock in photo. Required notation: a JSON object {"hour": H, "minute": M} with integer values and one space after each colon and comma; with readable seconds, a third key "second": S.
{"hour": 8, "minute": 41}
